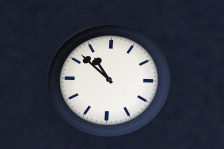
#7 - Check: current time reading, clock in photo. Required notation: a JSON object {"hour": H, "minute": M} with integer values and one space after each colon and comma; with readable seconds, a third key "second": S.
{"hour": 10, "minute": 52}
